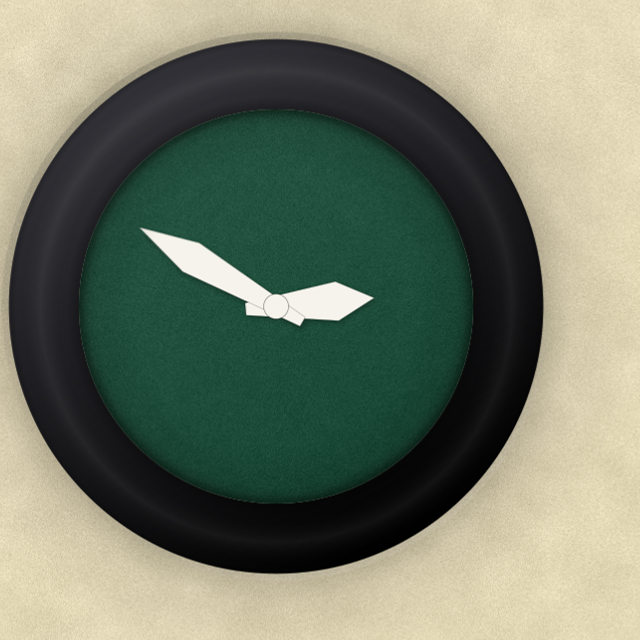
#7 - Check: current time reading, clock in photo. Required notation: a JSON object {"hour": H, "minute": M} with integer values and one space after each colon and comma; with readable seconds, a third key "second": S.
{"hour": 2, "minute": 50}
